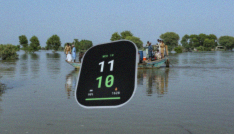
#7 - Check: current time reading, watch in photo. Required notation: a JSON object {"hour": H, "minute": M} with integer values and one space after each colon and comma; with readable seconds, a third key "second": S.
{"hour": 11, "minute": 10}
